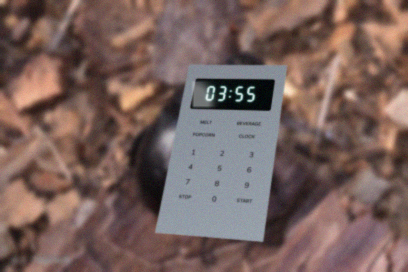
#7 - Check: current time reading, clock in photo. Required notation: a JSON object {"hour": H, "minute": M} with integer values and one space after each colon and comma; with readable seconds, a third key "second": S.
{"hour": 3, "minute": 55}
